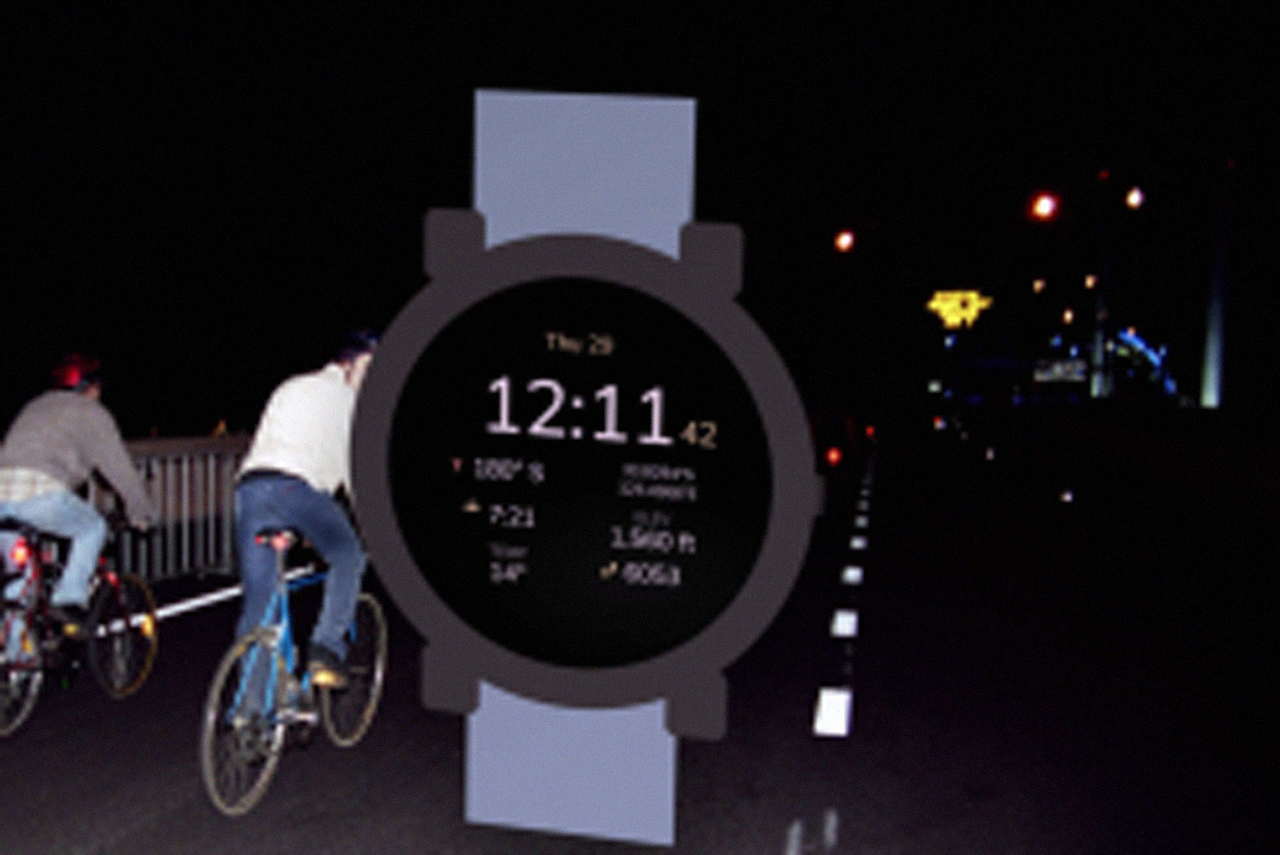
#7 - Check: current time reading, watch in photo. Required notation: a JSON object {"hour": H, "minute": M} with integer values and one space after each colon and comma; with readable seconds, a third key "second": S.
{"hour": 12, "minute": 11}
